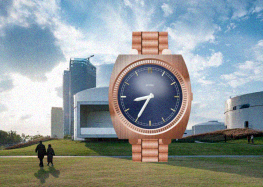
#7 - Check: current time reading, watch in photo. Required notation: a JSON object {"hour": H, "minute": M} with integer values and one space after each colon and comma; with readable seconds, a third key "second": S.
{"hour": 8, "minute": 35}
